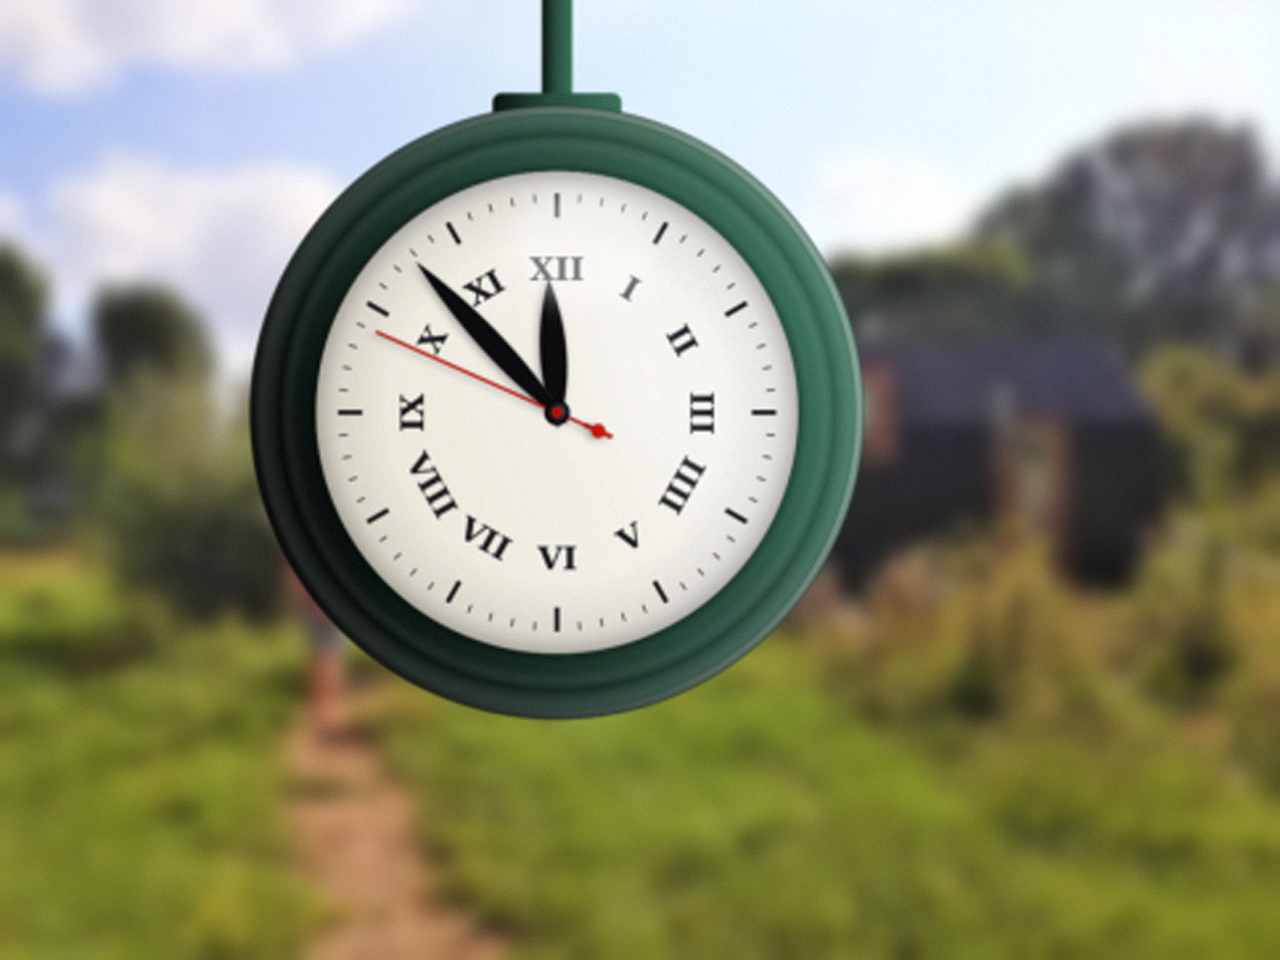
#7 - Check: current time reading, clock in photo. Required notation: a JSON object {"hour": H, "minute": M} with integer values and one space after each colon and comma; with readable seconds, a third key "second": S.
{"hour": 11, "minute": 52, "second": 49}
